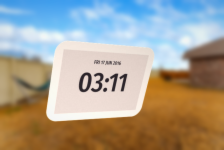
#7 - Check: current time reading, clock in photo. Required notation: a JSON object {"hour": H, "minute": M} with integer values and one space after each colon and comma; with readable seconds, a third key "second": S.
{"hour": 3, "minute": 11}
